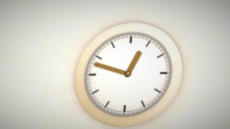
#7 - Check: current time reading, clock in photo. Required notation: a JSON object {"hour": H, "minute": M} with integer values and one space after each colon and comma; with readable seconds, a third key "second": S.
{"hour": 12, "minute": 48}
